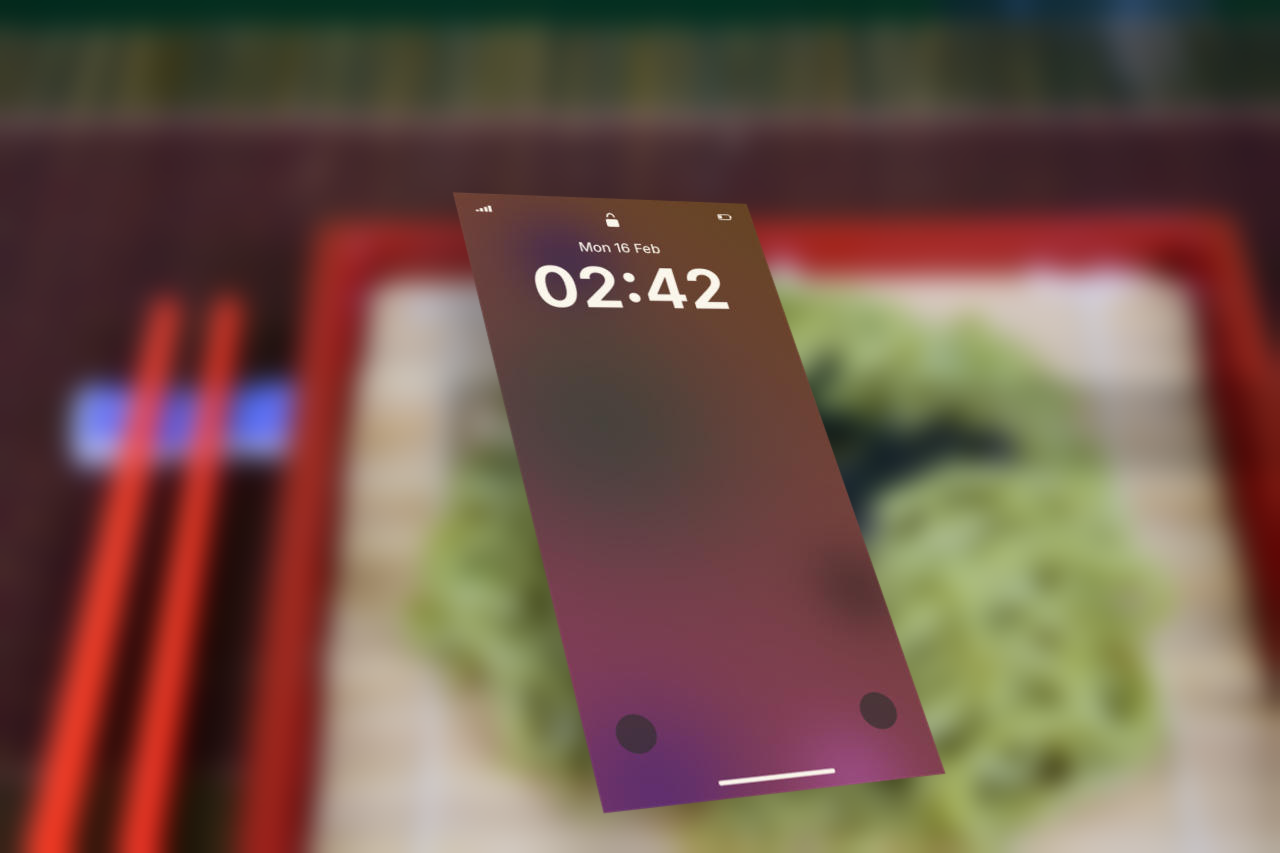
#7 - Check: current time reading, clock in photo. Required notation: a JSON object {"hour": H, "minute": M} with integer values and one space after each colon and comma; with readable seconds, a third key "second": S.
{"hour": 2, "minute": 42}
